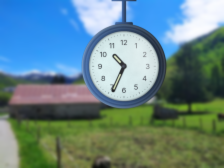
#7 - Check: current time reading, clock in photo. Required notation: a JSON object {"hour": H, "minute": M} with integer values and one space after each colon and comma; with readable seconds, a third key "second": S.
{"hour": 10, "minute": 34}
